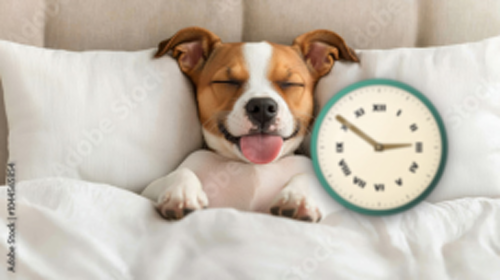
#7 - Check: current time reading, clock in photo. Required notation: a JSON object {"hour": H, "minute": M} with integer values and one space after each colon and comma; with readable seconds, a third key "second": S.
{"hour": 2, "minute": 51}
